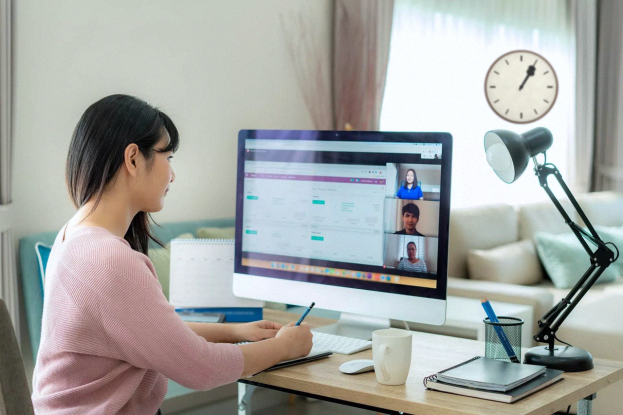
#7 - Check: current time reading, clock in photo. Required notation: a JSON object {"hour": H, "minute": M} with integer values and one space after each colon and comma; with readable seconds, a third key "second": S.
{"hour": 1, "minute": 5}
